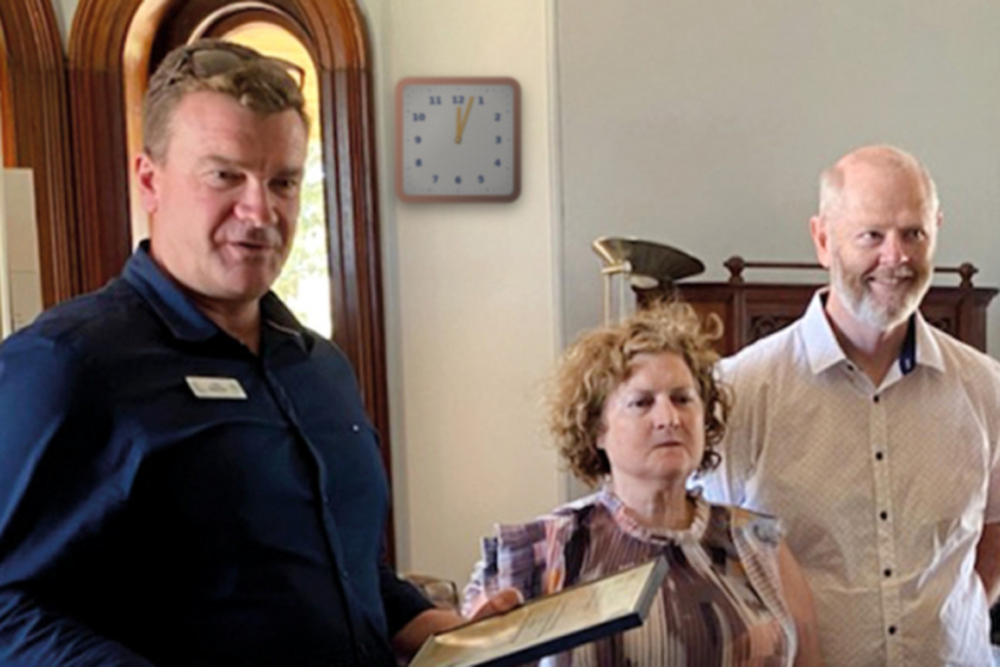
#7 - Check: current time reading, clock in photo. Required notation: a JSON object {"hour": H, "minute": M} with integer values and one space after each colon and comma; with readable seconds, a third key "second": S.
{"hour": 12, "minute": 3}
